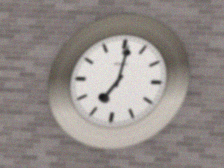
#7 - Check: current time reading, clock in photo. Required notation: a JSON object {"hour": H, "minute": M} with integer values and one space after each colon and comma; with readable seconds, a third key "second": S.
{"hour": 7, "minute": 1}
